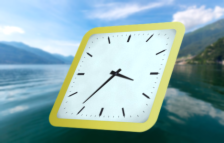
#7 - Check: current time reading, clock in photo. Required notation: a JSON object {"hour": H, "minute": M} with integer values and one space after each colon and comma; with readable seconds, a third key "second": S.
{"hour": 3, "minute": 36}
